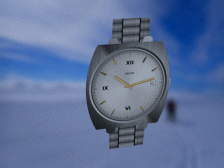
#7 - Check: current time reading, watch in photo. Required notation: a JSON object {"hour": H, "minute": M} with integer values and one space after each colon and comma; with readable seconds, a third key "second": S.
{"hour": 10, "minute": 13}
